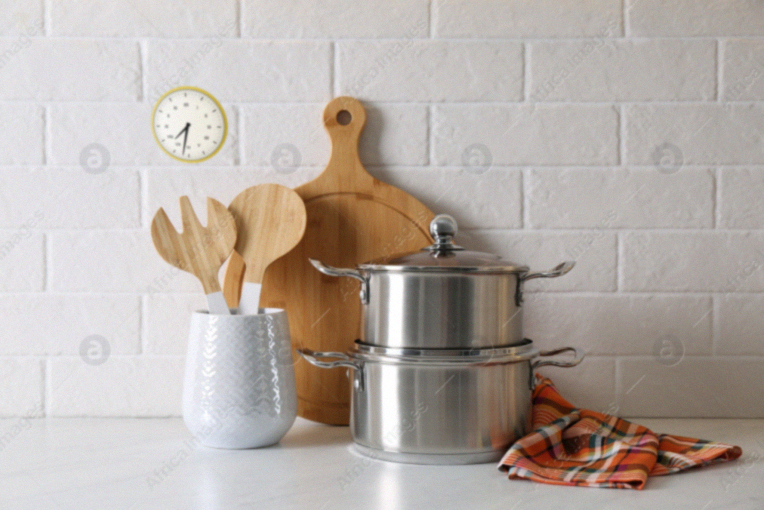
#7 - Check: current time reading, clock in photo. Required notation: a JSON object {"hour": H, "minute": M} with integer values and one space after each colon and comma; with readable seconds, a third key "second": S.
{"hour": 7, "minute": 32}
